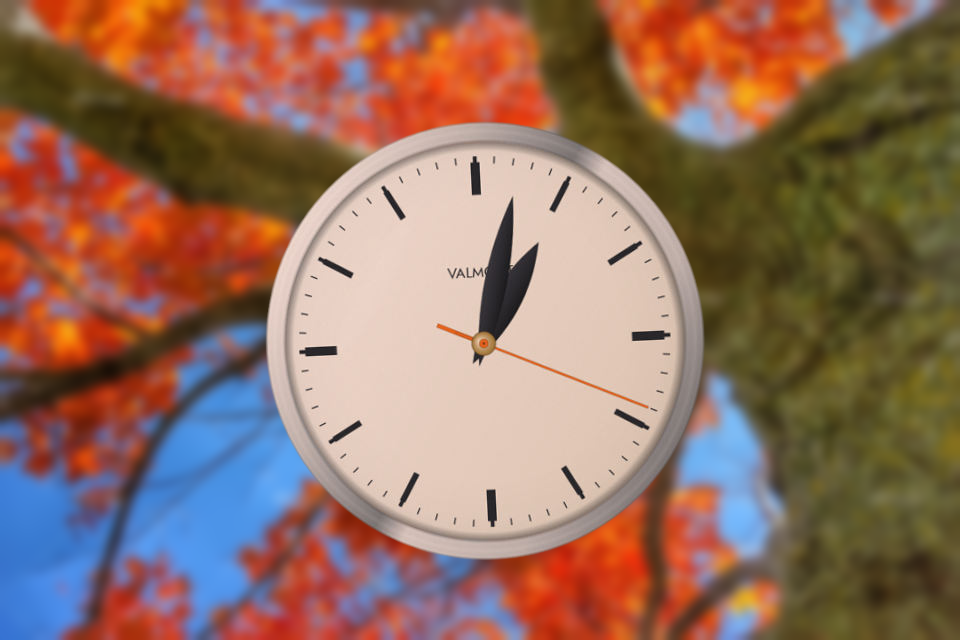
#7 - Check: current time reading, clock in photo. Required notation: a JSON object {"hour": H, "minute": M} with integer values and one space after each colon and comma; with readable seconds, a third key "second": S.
{"hour": 1, "minute": 2, "second": 19}
